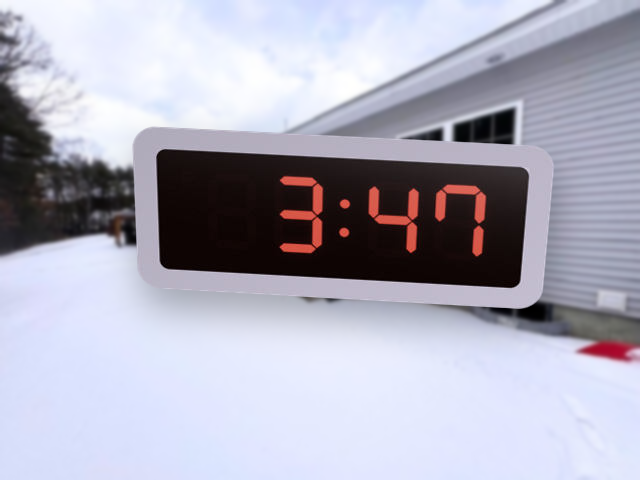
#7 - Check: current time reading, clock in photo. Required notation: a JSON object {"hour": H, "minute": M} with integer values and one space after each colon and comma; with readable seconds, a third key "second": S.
{"hour": 3, "minute": 47}
